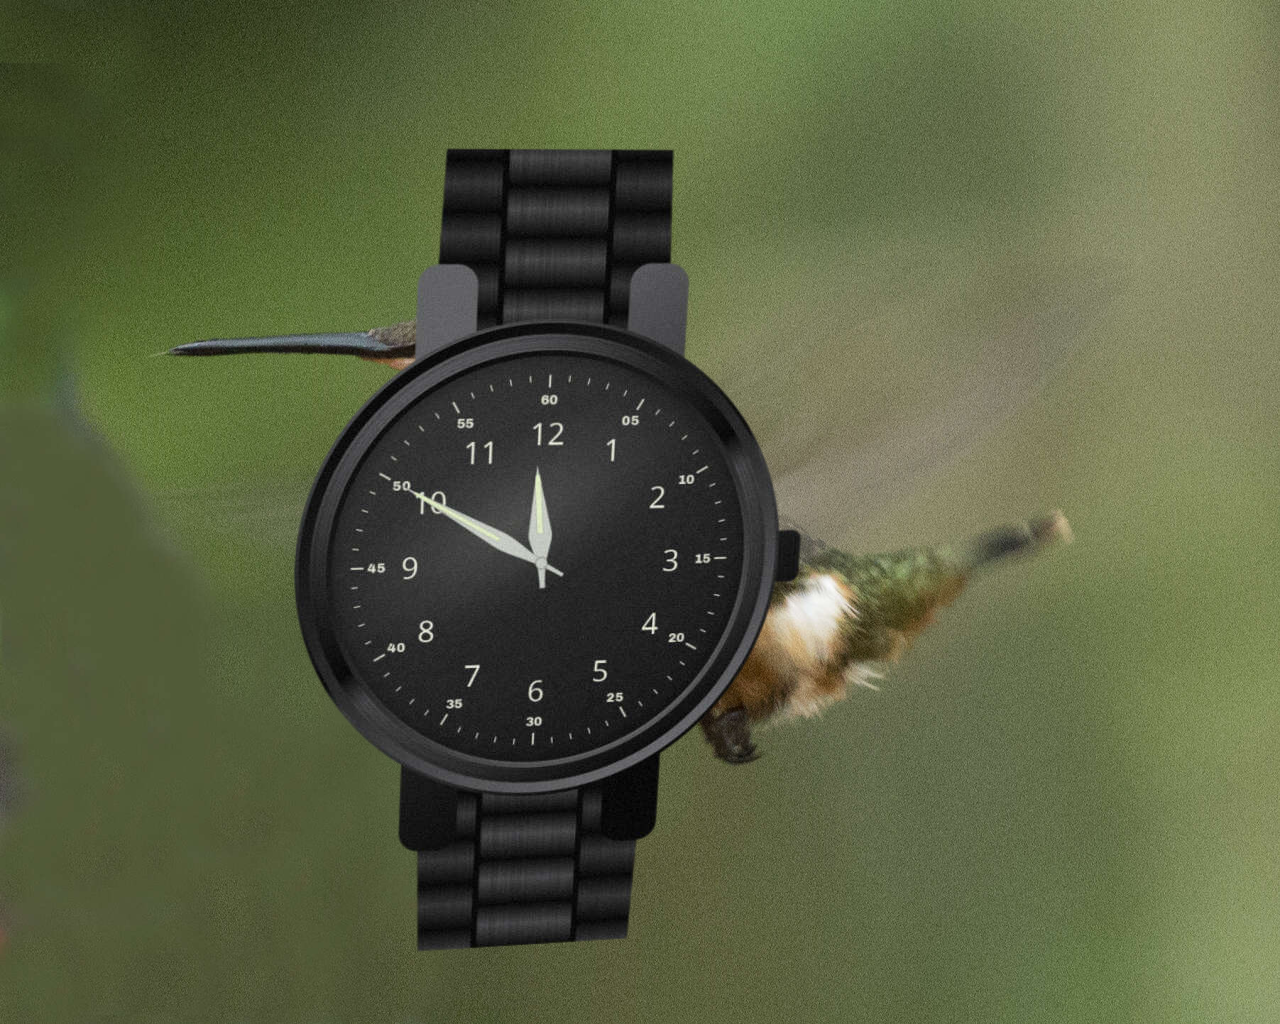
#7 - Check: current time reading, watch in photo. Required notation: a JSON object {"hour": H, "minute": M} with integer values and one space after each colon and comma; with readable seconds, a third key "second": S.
{"hour": 11, "minute": 50}
